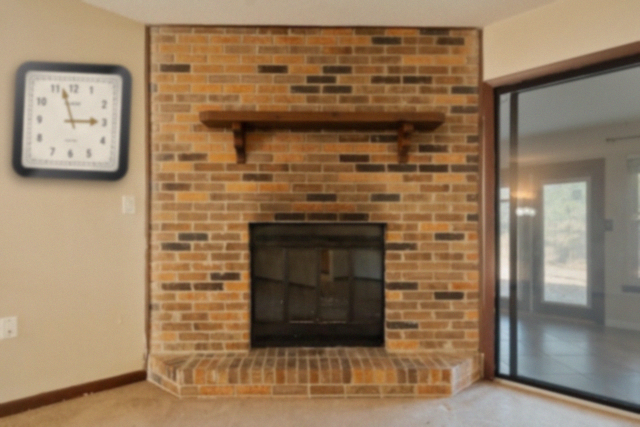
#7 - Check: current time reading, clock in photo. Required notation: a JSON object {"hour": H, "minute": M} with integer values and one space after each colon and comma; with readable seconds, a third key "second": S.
{"hour": 2, "minute": 57}
